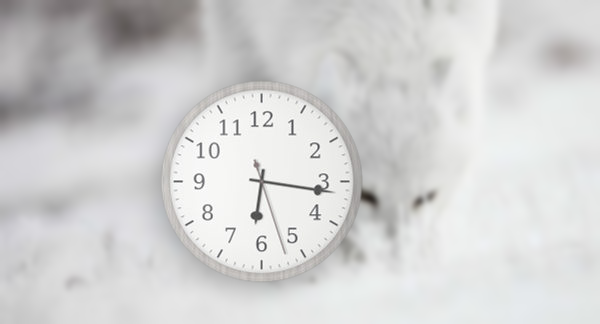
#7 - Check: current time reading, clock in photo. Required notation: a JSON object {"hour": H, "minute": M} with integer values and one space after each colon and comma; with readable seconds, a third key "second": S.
{"hour": 6, "minute": 16, "second": 27}
